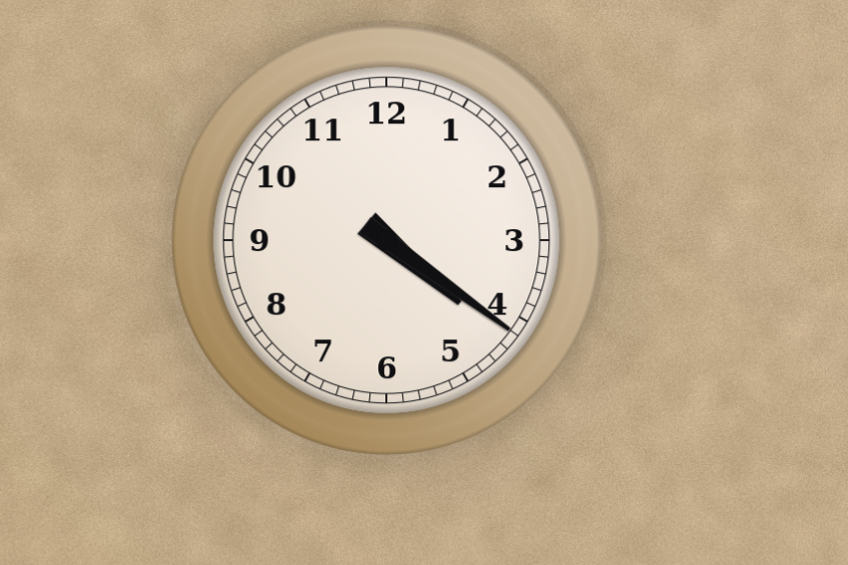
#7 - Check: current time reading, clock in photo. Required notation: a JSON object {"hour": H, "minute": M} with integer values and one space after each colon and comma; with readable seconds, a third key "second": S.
{"hour": 4, "minute": 21}
